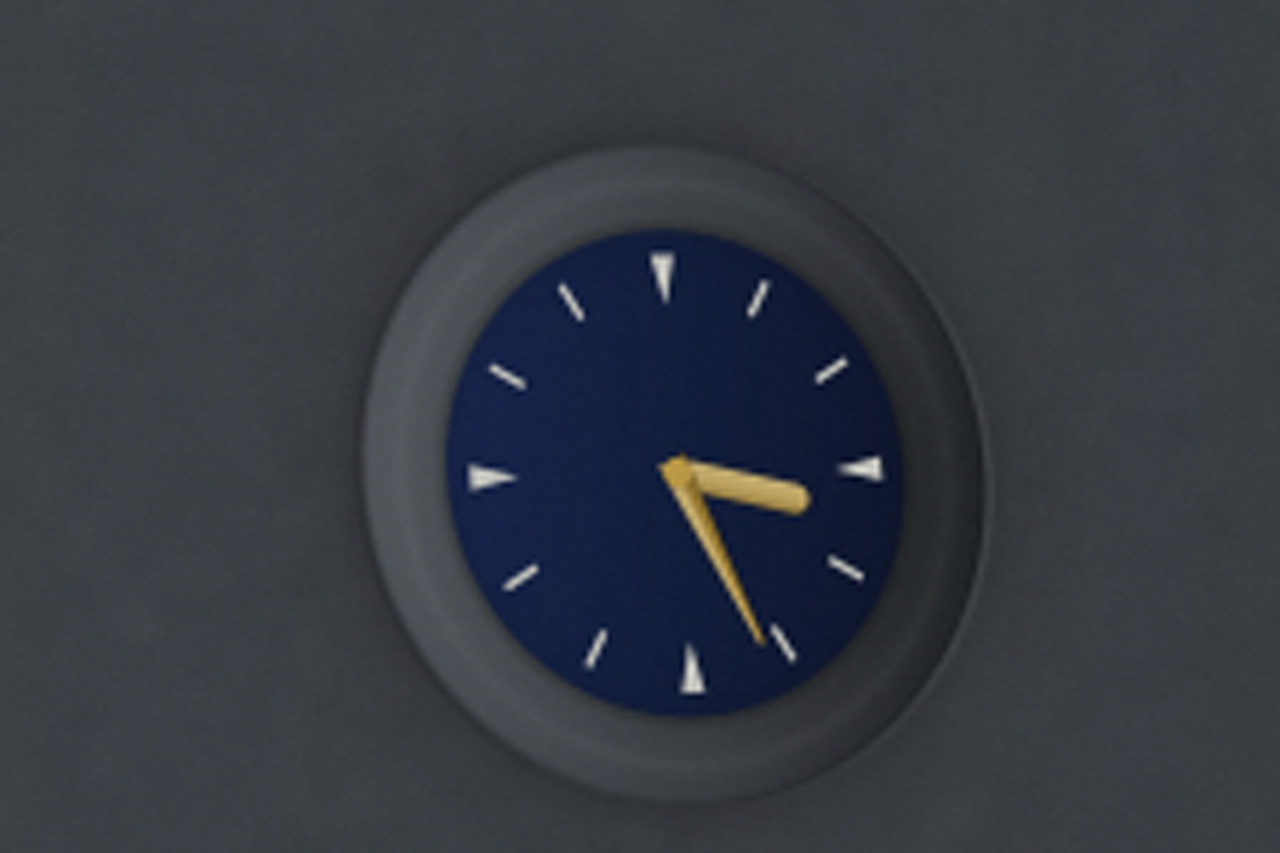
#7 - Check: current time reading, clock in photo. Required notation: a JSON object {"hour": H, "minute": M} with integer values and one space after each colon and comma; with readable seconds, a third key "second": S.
{"hour": 3, "minute": 26}
